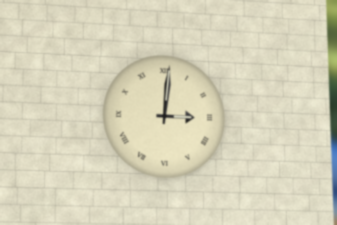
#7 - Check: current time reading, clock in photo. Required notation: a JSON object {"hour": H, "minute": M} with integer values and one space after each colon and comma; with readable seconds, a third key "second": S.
{"hour": 3, "minute": 1}
